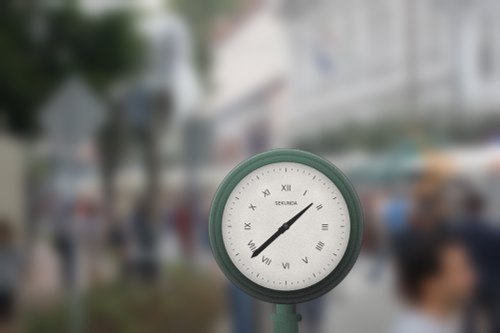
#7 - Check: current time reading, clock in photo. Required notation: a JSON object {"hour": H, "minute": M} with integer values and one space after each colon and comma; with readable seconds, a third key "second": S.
{"hour": 1, "minute": 38}
